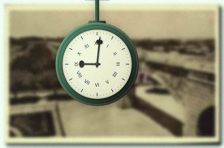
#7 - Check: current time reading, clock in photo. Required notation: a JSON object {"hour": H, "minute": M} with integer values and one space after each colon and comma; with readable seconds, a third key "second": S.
{"hour": 9, "minute": 1}
